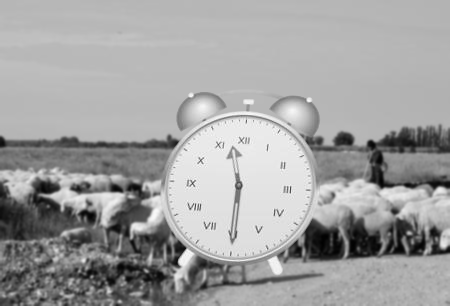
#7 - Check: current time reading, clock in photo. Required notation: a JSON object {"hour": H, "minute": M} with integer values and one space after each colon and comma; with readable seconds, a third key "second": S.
{"hour": 11, "minute": 30}
